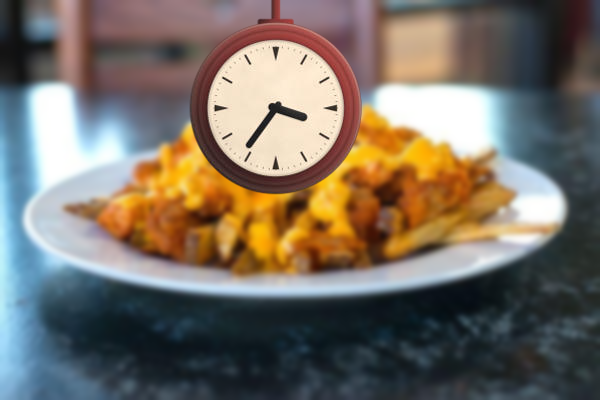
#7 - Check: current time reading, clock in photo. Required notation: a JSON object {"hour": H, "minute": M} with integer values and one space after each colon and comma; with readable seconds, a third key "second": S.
{"hour": 3, "minute": 36}
